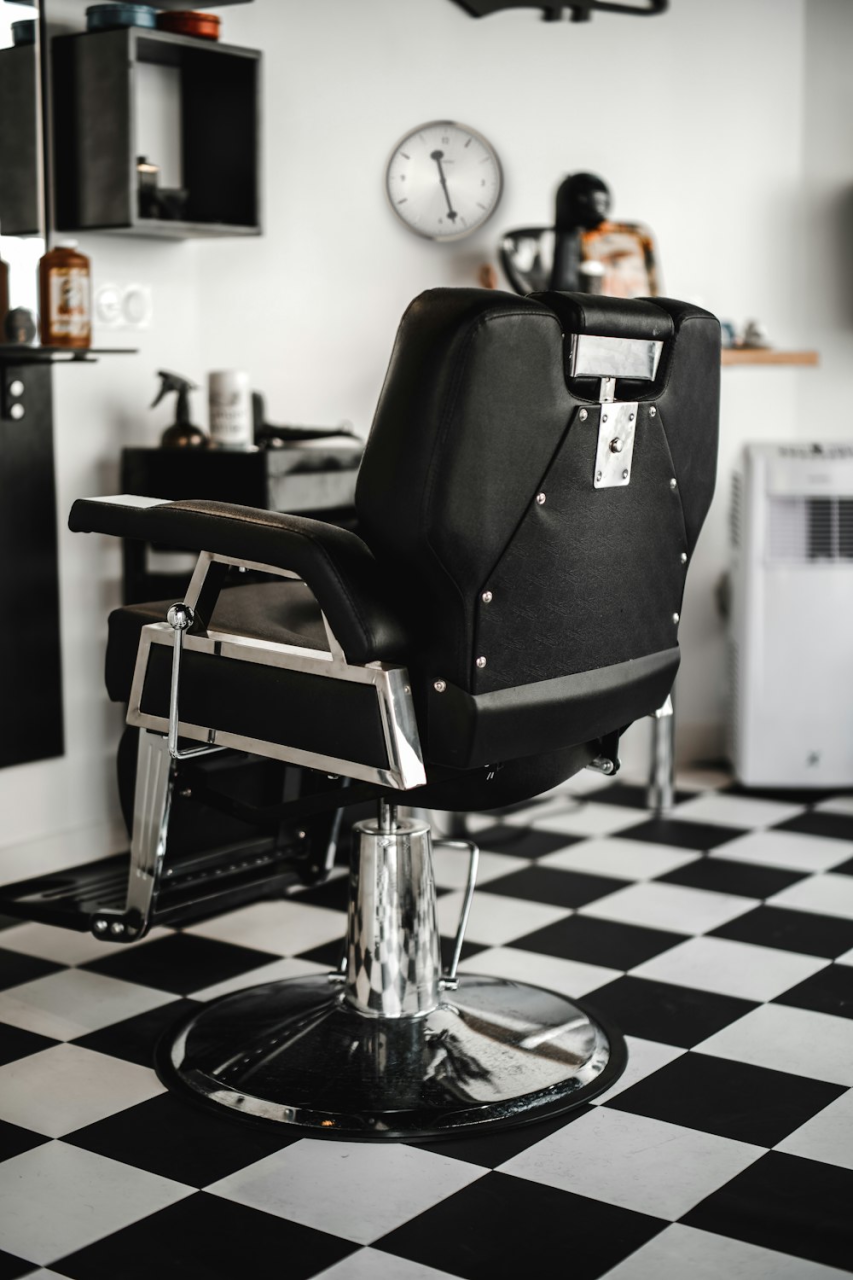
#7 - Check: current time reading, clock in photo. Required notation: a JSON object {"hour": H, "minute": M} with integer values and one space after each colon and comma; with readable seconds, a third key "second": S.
{"hour": 11, "minute": 27}
